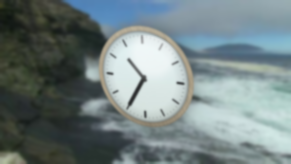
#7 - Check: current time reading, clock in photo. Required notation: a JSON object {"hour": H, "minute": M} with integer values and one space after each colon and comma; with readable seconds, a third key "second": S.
{"hour": 10, "minute": 35}
